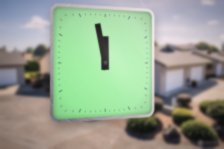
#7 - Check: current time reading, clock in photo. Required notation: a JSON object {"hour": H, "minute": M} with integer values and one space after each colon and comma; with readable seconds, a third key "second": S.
{"hour": 11, "minute": 58}
